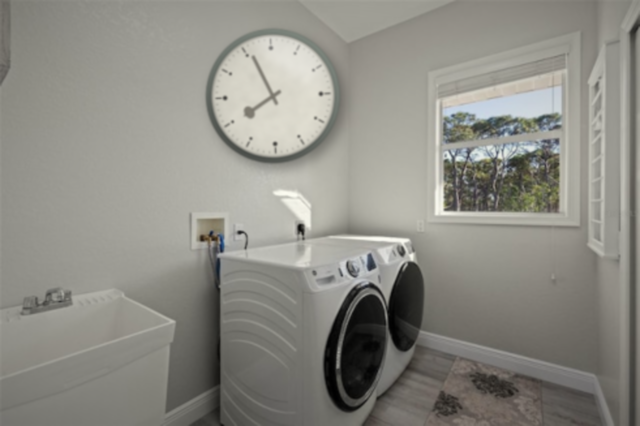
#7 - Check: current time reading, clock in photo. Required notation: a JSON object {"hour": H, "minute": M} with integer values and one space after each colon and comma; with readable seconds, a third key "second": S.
{"hour": 7, "minute": 56}
